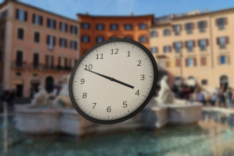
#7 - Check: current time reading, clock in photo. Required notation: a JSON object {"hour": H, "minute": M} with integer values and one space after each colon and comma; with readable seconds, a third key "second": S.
{"hour": 3, "minute": 49}
